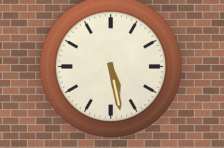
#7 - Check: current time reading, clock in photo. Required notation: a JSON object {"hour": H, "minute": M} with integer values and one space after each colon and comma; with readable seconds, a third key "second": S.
{"hour": 5, "minute": 28}
